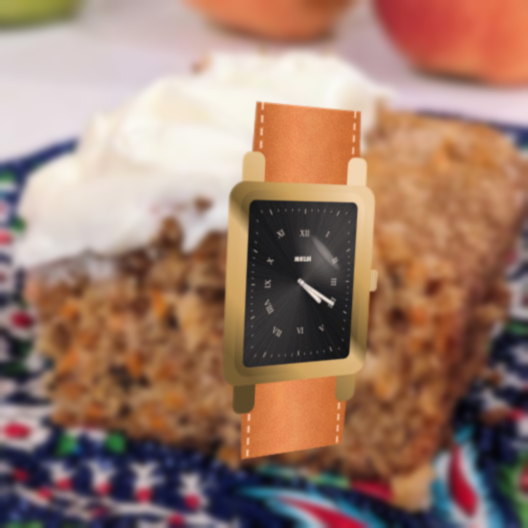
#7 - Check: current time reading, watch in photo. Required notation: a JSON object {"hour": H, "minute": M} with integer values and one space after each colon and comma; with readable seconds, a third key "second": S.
{"hour": 4, "minute": 20}
